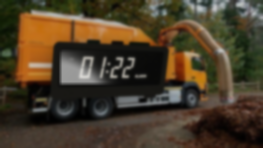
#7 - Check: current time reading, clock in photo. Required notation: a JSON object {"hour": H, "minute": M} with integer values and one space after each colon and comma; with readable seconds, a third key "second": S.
{"hour": 1, "minute": 22}
